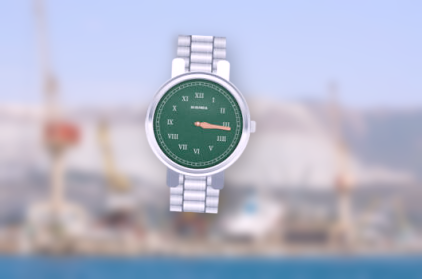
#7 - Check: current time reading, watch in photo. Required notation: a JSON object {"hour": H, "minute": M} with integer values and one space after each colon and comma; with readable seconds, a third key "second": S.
{"hour": 3, "minute": 16}
